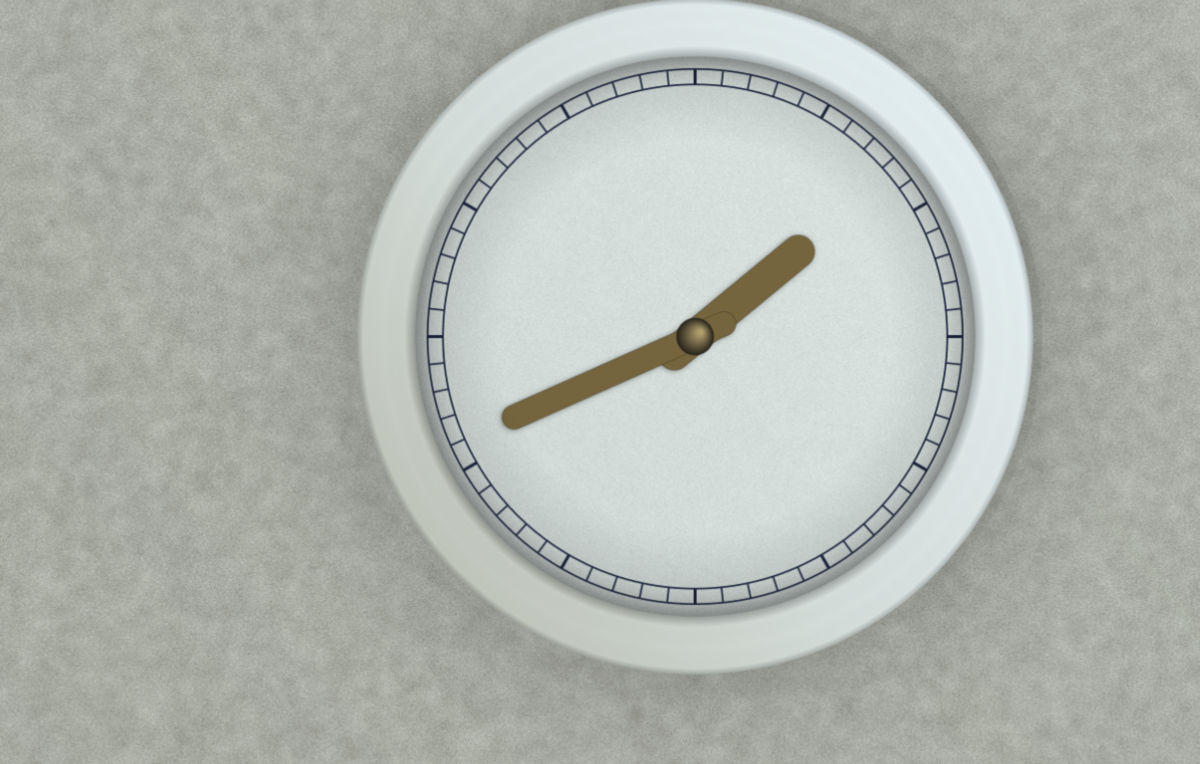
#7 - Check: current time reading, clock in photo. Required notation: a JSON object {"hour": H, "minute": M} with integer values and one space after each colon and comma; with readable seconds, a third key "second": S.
{"hour": 1, "minute": 41}
